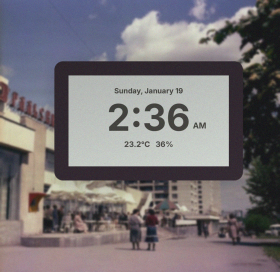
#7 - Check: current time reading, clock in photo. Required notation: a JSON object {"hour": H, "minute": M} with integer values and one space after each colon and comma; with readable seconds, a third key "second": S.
{"hour": 2, "minute": 36}
